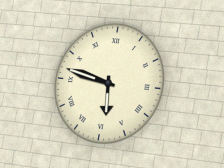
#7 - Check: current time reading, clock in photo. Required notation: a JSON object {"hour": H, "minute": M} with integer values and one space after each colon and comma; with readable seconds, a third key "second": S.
{"hour": 5, "minute": 47}
